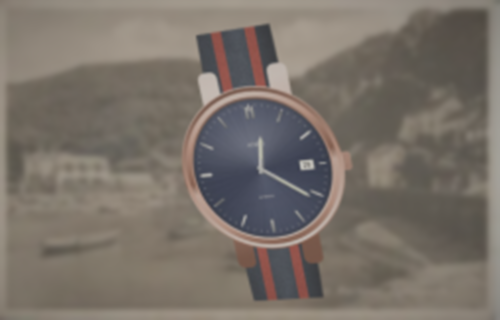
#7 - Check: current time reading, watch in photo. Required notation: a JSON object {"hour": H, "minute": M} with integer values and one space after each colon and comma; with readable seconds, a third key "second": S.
{"hour": 12, "minute": 21}
